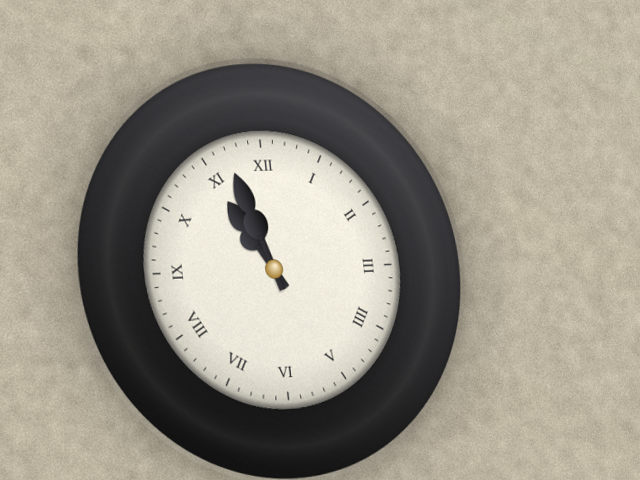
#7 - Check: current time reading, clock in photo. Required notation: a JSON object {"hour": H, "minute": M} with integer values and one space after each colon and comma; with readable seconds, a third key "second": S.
{"hour": 10, "minute": 57}
